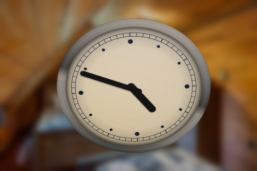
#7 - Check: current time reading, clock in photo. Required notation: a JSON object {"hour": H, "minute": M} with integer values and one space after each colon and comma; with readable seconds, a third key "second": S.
{"hour": 4, "minute": 49}
